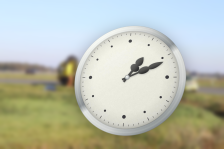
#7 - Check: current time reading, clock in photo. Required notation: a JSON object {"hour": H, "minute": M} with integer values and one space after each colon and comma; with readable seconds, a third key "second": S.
{"hour": 1, "minute": 11}
